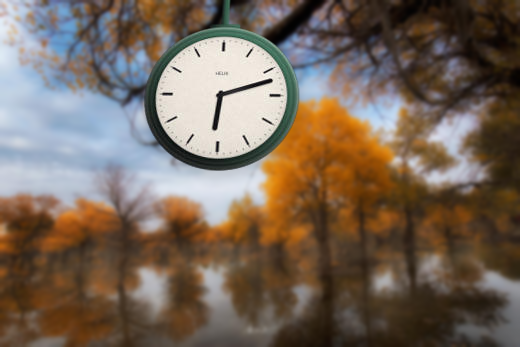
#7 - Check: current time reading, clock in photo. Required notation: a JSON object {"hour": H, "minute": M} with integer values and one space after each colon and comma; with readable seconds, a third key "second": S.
{"hour": 6, "minute": 12}
